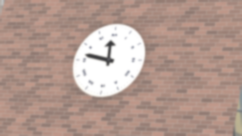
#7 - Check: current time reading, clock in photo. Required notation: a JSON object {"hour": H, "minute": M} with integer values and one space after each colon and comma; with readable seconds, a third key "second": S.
{"hour": 11, "minute": 47}
